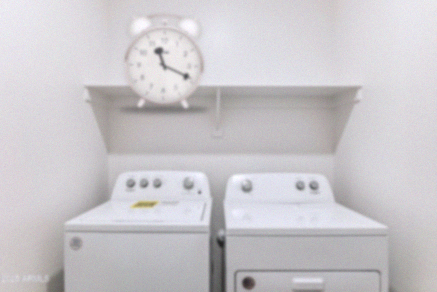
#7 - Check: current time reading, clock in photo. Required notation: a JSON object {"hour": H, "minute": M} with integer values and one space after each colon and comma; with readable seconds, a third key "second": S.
{"hour": 11, "minute": 19}
